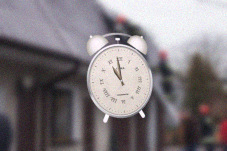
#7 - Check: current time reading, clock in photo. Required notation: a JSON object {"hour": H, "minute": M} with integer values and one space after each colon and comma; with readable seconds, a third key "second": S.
{"hour": 10, "minute": 59}
